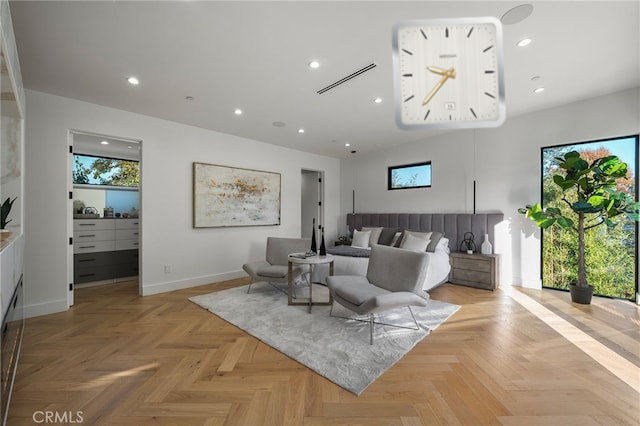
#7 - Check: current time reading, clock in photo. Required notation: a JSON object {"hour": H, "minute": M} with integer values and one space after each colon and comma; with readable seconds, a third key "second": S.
{"hour": 9, "minute": 37}
